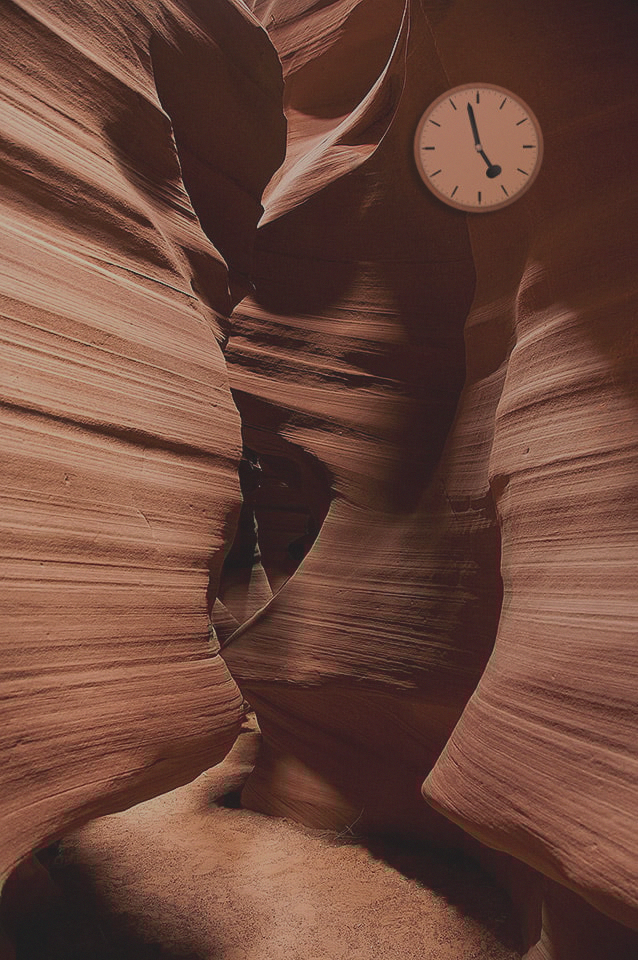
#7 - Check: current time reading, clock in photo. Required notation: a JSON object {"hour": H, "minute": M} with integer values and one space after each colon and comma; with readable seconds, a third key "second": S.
{"hour": 4, "minute": 58}
